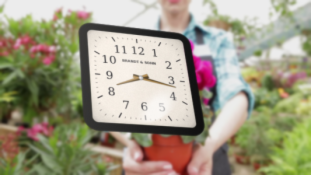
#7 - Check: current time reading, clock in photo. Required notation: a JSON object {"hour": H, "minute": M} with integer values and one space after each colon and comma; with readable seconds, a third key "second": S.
{"hour": 8, "minute": 17}
